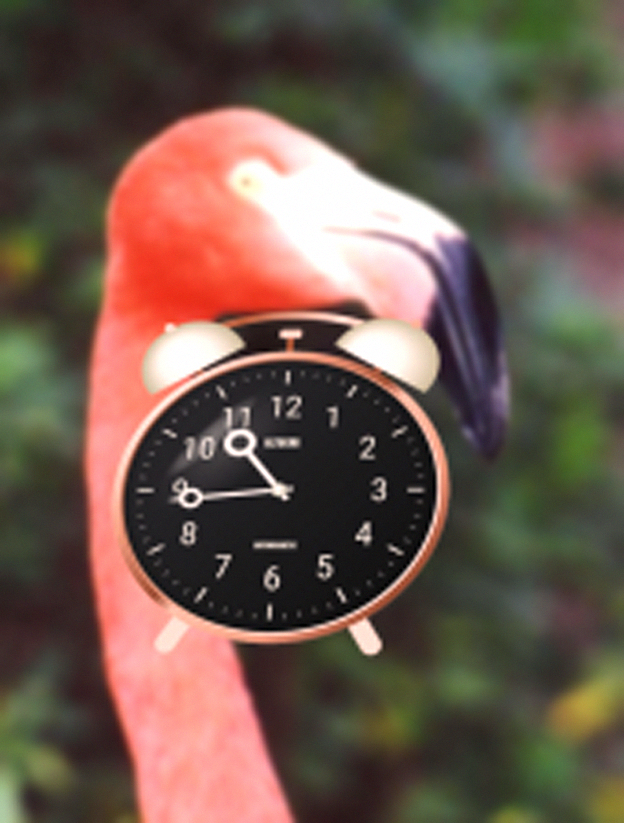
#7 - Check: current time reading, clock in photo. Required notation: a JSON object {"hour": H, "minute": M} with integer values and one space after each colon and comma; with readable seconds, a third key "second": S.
{"hour": 10, "minute": 44}
